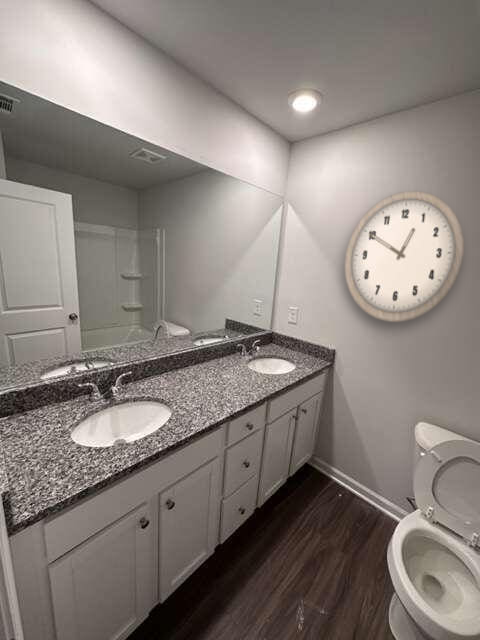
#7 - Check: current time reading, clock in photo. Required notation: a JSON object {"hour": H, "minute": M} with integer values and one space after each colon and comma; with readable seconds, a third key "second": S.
{"hour": 12, "minute": 50}
